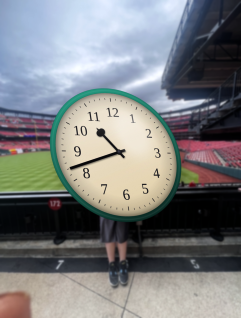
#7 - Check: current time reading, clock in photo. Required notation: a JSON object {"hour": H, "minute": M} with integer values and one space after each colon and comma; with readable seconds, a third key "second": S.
{"hour": 10, "minute": 42}
